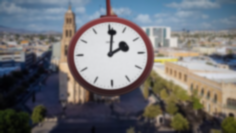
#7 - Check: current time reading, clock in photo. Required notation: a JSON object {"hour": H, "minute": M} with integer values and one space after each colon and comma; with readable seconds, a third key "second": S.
{"hour": 2, "minute": 1}
